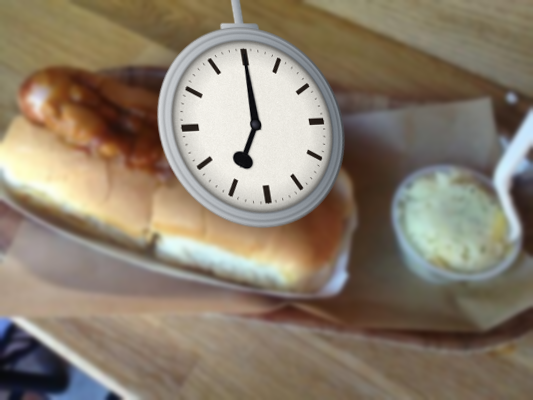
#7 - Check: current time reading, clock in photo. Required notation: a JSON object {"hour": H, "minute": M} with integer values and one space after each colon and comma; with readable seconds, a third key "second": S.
{"hour": 7, "minute": 0}
